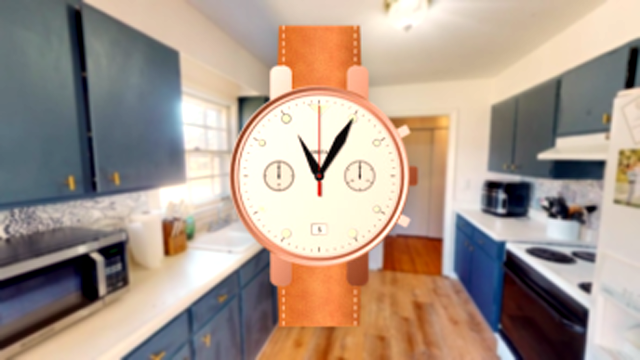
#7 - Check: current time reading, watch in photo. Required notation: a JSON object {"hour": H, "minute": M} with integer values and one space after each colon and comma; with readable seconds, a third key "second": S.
{"hour": 11, "minute": 5}
